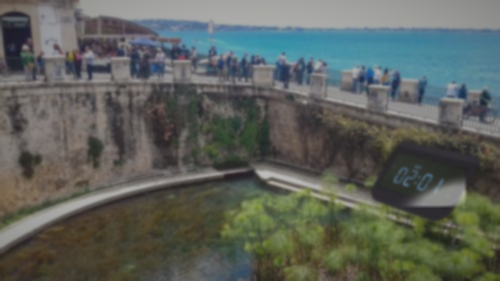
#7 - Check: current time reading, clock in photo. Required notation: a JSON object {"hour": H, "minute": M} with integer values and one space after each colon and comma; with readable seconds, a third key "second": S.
{"hour": 2, "minute": 1}
